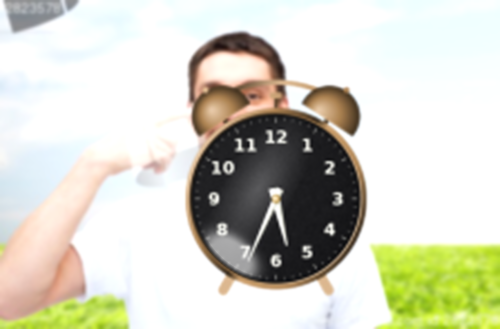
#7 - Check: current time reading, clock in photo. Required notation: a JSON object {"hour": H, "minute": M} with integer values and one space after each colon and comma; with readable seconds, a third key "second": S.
{"hour": 5, "minute": 34}
